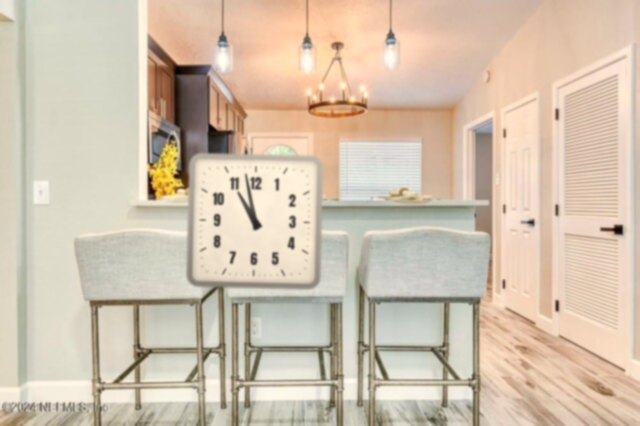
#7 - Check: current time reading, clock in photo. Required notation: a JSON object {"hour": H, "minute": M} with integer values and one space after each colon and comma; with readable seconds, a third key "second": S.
{"hour": 10, "minute": 58}
